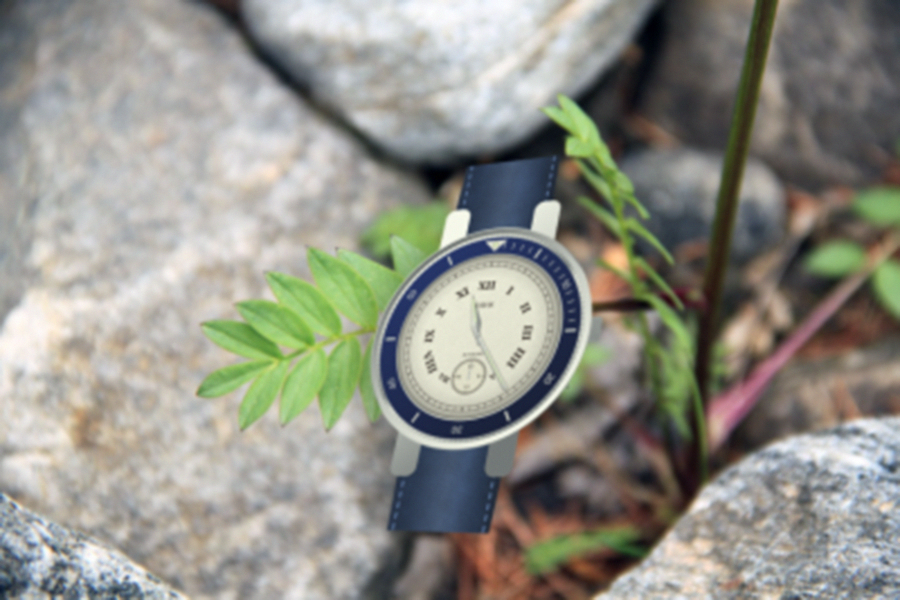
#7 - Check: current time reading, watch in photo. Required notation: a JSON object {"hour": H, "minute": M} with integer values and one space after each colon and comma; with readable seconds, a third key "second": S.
{"hour": 11, "minute": 24}
